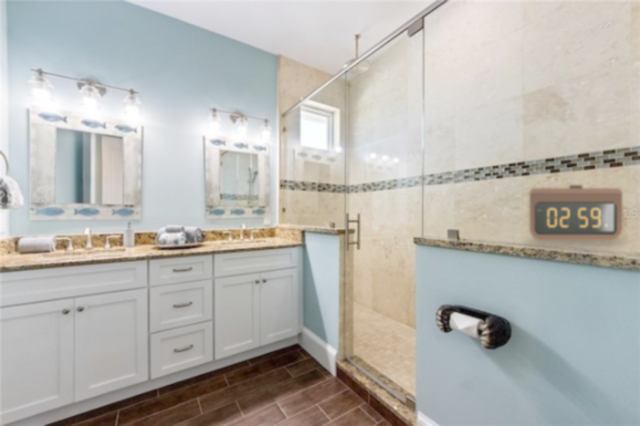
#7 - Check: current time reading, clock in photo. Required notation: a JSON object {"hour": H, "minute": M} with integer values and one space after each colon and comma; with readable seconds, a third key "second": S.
{"hour": 2, "minute": 59}
